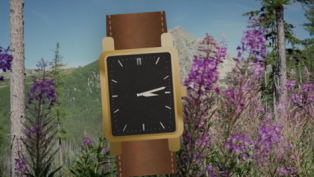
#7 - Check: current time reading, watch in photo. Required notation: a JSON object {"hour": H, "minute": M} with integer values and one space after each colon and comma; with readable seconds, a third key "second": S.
{"hour": 3, "minute": 13}
